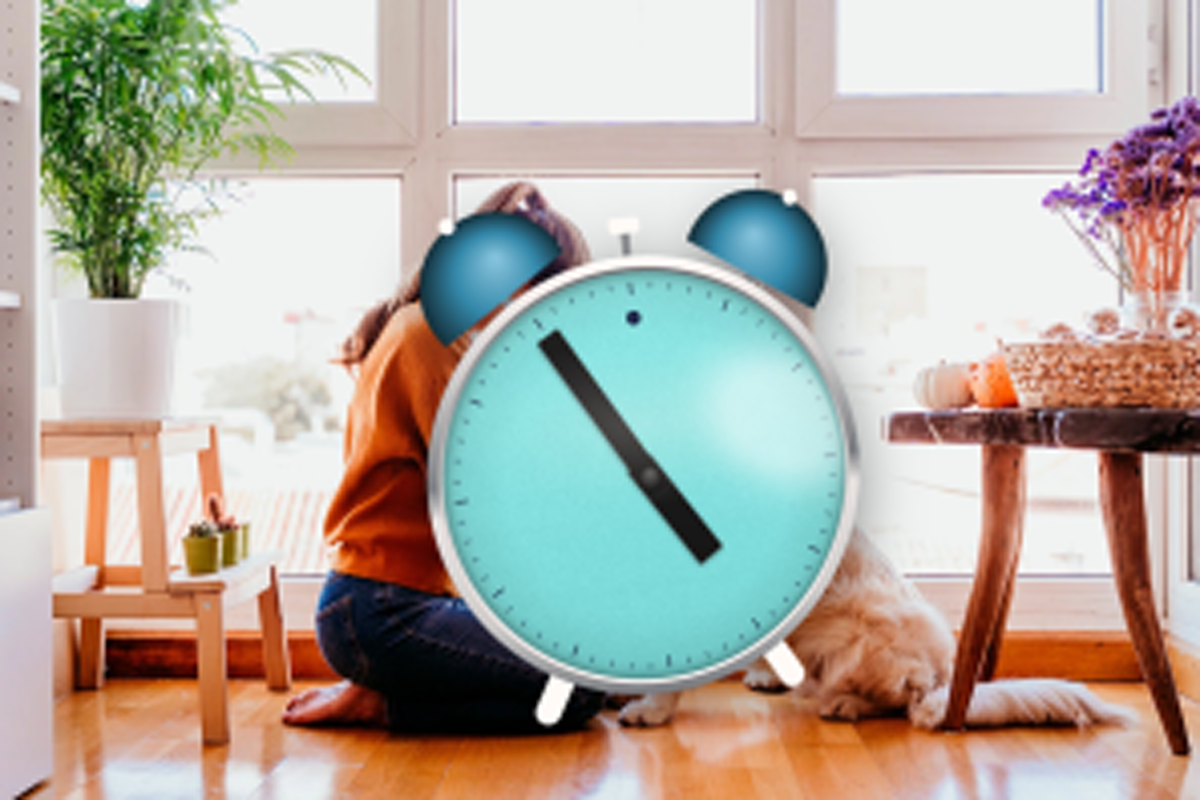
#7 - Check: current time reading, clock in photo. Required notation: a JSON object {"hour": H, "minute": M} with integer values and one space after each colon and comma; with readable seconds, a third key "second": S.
{"hour": 4, "minute": 55}
